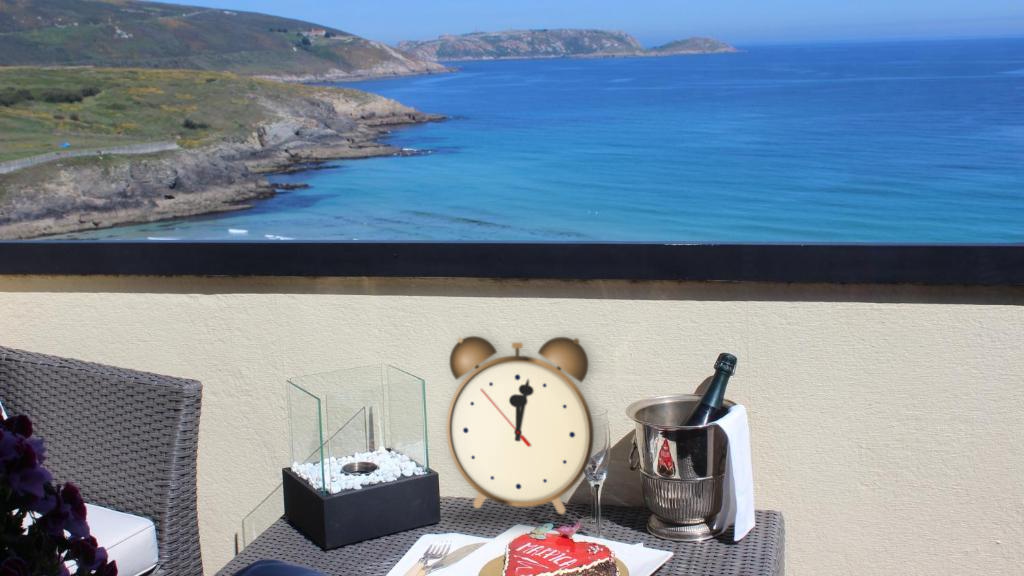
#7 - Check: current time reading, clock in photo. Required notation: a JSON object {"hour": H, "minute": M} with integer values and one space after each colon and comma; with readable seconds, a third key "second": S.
{"hour": 12, "minute": 1, "second": 53}
